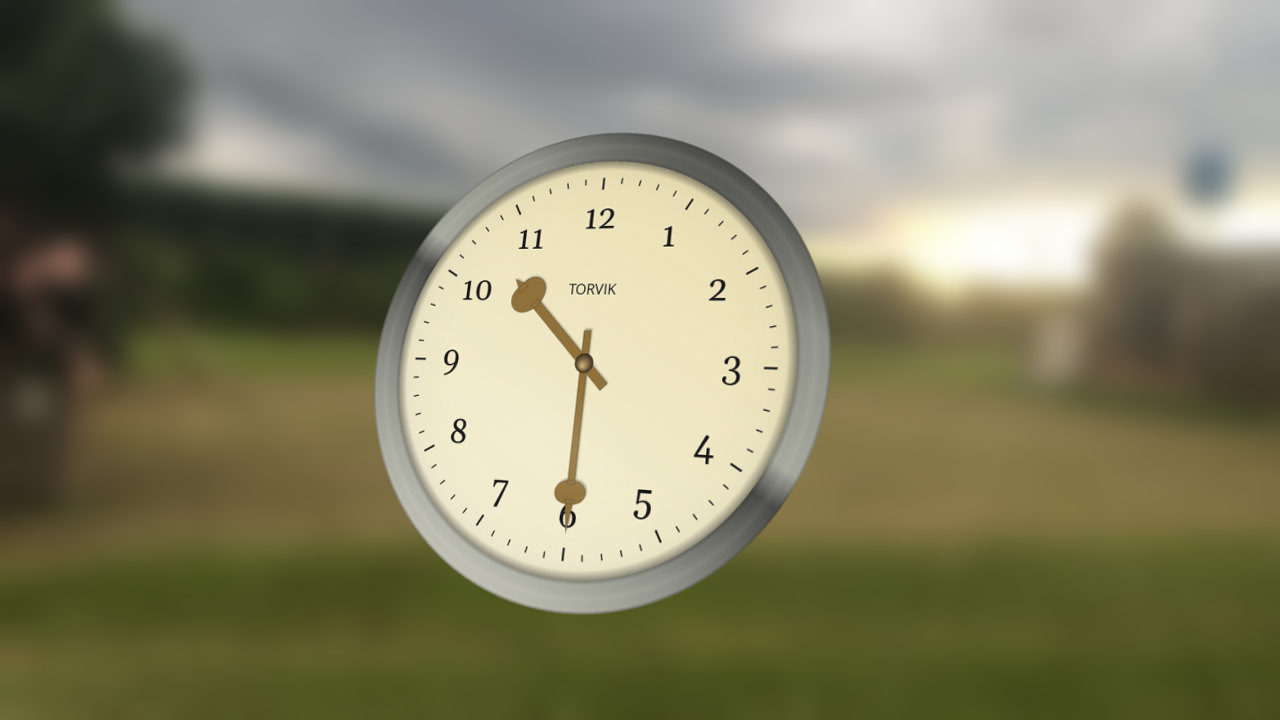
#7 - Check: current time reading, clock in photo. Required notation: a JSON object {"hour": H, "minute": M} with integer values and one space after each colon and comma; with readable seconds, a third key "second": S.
{"hour": 10, "minute": 30}
